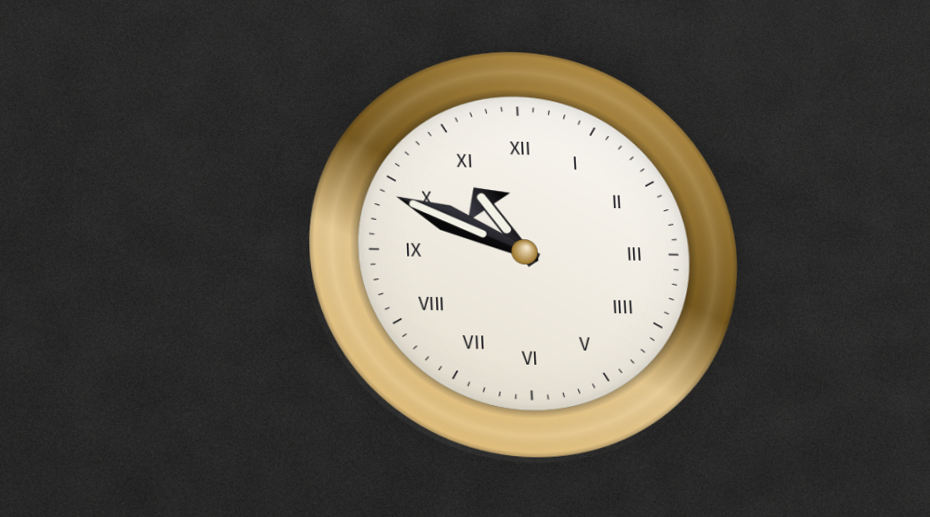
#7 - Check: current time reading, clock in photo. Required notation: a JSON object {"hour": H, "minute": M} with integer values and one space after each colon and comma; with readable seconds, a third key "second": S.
{"hour": 10, "minute": 49}
